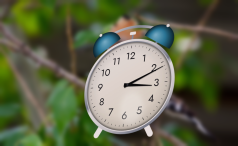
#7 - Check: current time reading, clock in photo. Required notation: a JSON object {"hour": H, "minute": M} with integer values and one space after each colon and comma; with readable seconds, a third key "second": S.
{"hour": 3, "minute": 11}
